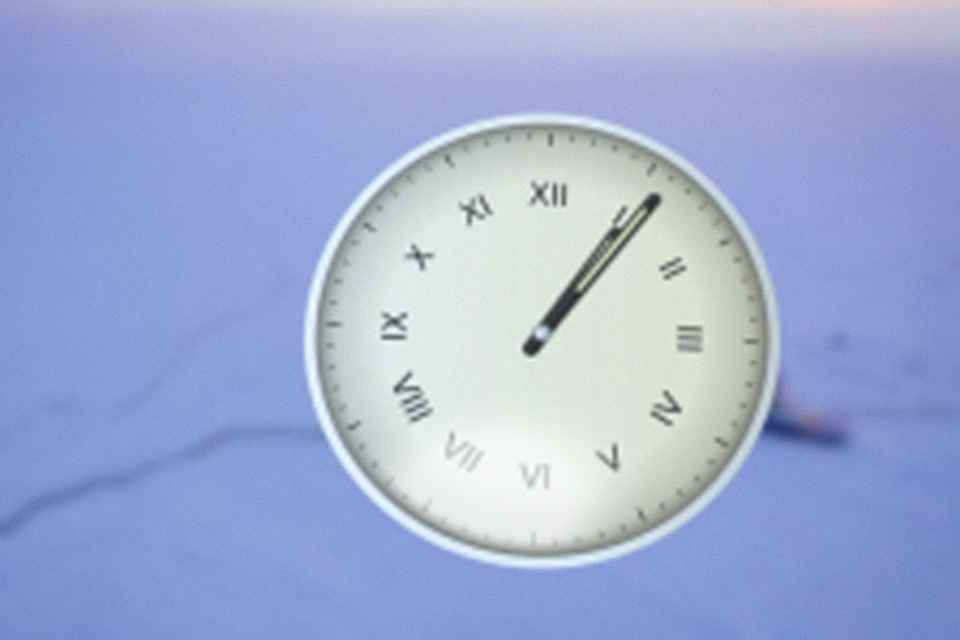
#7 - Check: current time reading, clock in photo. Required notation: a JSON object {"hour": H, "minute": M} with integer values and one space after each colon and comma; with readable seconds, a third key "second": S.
{"hour": 1, "minute": 6}
